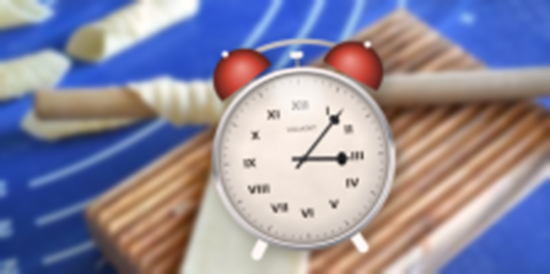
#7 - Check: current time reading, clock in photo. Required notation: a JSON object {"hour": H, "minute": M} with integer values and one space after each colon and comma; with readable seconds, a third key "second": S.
{"hour": 3, "minute": 7}
